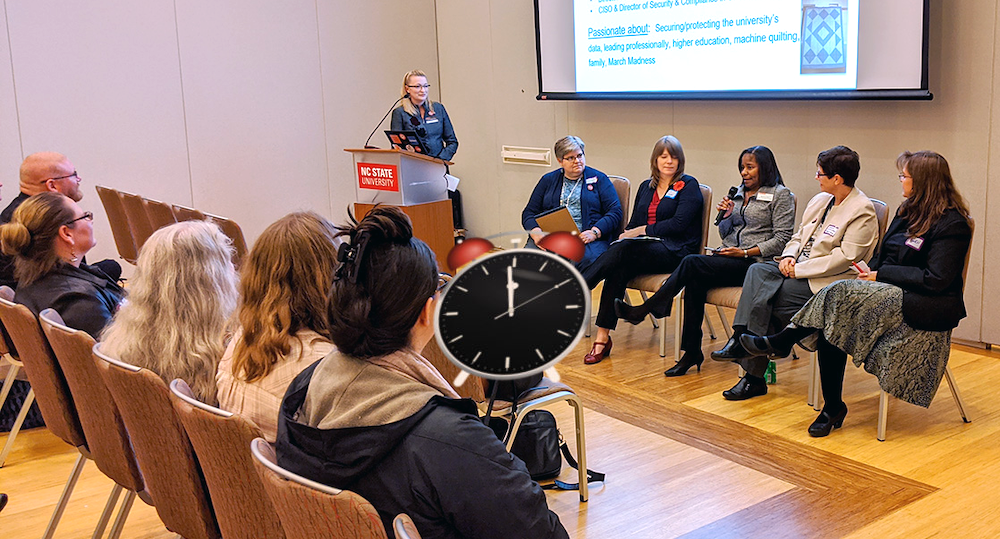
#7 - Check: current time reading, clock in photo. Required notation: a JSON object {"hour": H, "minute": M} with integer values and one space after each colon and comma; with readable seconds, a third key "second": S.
{"hour": 11, "minute": 59, "second": 10}
